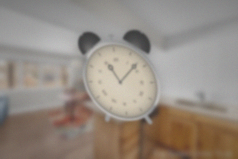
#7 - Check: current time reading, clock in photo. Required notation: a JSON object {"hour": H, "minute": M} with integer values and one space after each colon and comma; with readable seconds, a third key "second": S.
{"hour": 11, "minute": 8}
